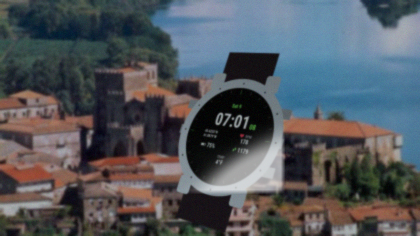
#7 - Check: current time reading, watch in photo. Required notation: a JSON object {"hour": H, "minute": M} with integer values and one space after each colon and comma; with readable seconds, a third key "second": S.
{"hour": 7, "minute": 1}
